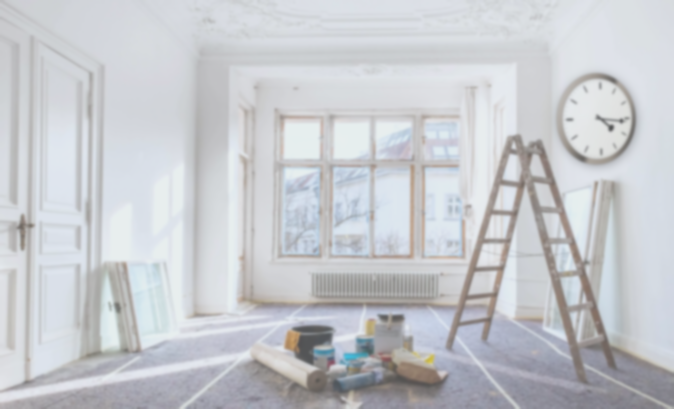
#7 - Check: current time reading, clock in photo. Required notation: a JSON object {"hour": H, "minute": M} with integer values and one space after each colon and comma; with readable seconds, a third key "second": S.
{"hour": 4, "minute": 16}
